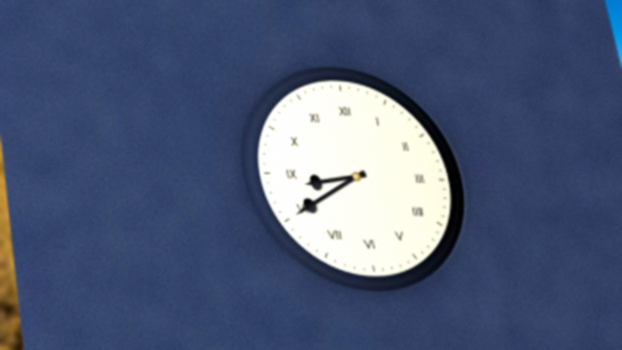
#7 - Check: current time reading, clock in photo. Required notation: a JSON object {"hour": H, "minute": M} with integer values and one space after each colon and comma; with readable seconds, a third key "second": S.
{"hour": 8, "minute": 40}
